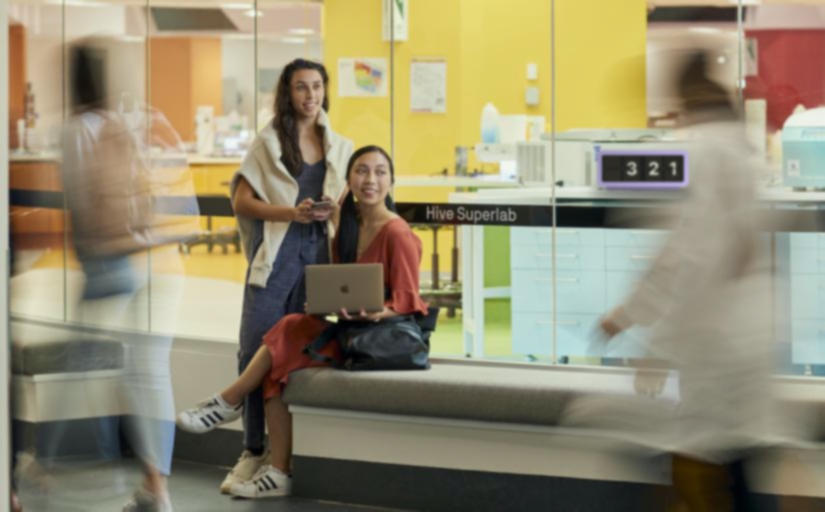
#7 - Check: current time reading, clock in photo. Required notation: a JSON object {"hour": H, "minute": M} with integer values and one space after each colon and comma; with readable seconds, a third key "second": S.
{"hour": 3, "minute": 21}
